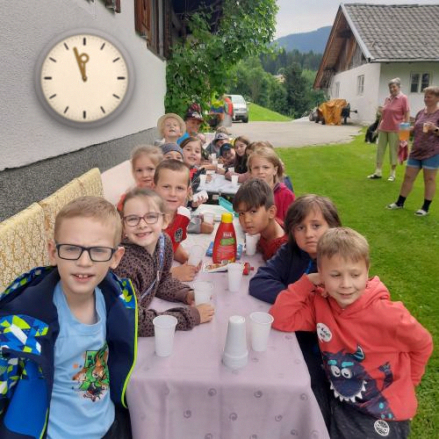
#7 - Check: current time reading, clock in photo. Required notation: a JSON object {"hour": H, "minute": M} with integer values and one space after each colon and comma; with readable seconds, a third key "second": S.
{"hour": 11, "minute": 57}
